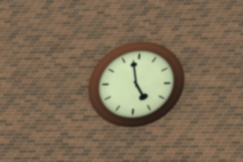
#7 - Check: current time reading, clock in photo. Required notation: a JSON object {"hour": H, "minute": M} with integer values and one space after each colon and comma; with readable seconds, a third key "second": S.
{"hour": 4, "minute": 58}
